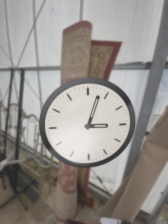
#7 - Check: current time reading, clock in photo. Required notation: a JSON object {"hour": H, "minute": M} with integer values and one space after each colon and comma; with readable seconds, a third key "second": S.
{"hour": 3, "minute": 3}
